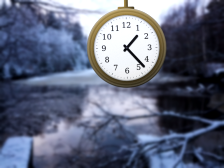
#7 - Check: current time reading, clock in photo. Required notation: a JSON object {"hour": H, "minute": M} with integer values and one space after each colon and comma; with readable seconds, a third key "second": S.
{"hour": 1, "minute": 23}
